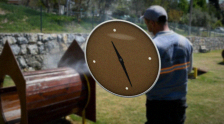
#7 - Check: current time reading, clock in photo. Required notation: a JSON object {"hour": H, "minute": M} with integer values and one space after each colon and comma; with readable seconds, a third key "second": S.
{"hour": 11, "minute": 28}
